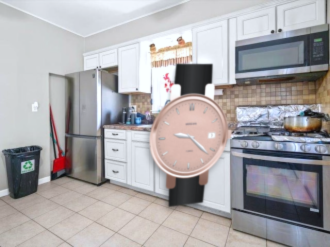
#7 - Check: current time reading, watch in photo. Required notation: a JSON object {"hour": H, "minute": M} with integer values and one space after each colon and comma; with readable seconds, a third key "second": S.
{"hour": 9, "minute": 22}
